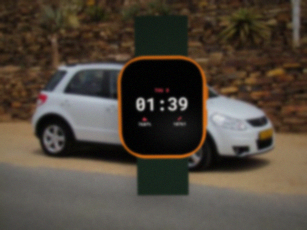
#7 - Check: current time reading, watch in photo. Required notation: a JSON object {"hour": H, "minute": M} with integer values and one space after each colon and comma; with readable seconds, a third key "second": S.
{"hour": 1, "minute": 39}
